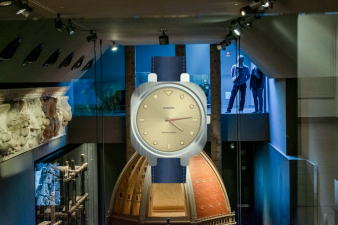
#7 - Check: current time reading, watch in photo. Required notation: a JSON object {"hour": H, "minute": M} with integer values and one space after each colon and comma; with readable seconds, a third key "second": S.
{"hour": 4, "minute": 14}
